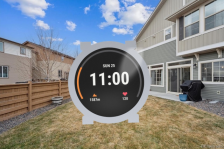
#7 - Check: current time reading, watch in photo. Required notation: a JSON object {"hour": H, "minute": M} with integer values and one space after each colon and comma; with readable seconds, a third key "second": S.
{"hour": 11, "minute": 0}
